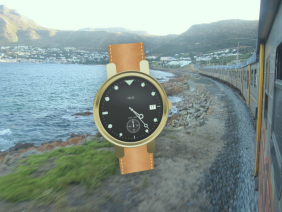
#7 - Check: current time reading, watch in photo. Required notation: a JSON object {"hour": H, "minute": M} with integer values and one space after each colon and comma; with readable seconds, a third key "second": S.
{"hour": 4, "minute": 24}
